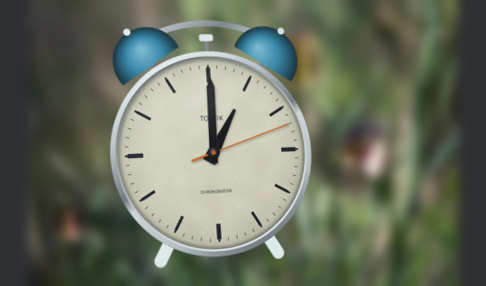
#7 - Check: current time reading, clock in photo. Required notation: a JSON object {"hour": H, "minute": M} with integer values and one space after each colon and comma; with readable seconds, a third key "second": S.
{"hour": 1, "minute": 0, "second": 12}
